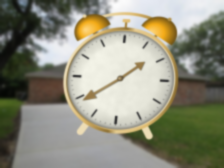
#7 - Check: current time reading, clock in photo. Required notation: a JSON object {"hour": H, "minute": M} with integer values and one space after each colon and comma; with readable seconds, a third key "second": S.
{"hour": 1, "minute": 39}
